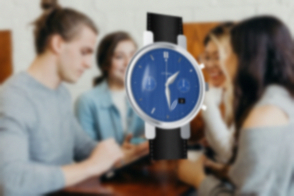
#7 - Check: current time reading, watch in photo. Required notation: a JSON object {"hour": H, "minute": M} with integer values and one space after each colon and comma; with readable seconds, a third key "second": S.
{"hour": 1, "minute": 29}
